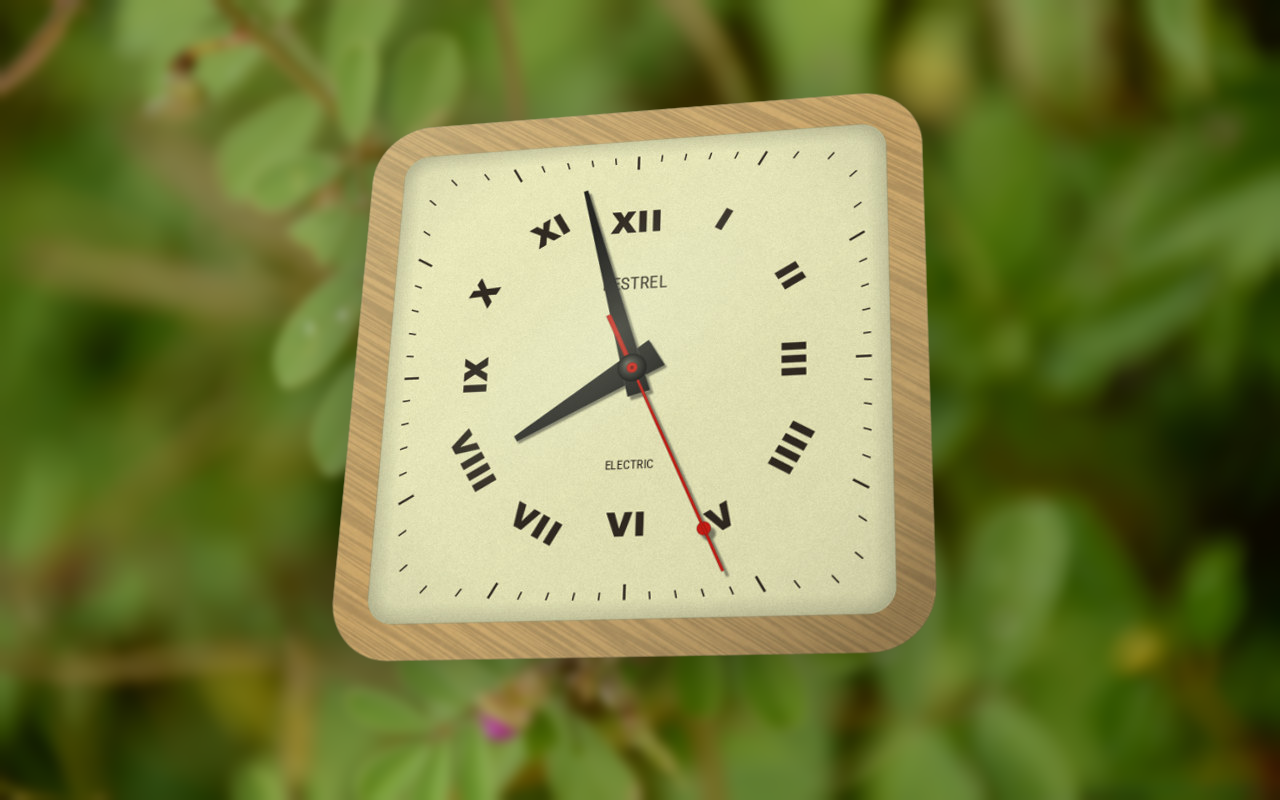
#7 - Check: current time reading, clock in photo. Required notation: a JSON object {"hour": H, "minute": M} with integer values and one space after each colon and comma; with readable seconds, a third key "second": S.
{"hour": 7, "minute": 57, "second": 26}
